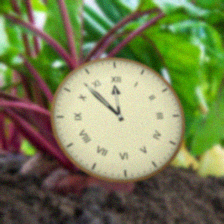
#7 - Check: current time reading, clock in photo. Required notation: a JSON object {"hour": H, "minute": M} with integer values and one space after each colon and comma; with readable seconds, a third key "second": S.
{"hour": 11, "minute": 53}
